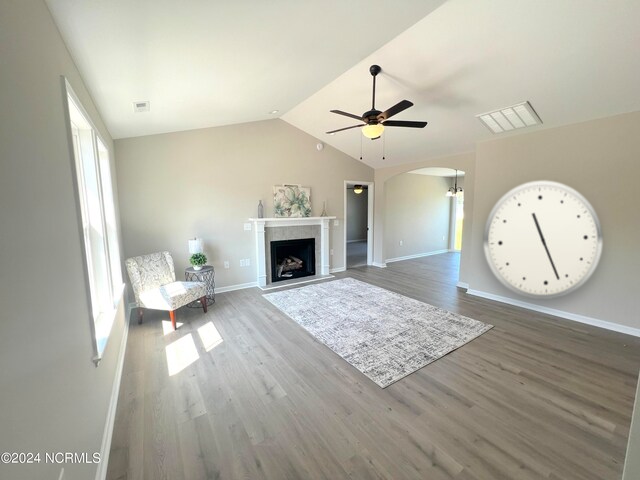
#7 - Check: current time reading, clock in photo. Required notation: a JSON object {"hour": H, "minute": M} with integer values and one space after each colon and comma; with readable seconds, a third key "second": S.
{"hour": 11, "minute": 27}
